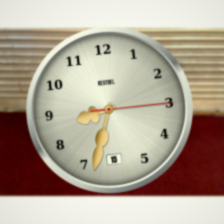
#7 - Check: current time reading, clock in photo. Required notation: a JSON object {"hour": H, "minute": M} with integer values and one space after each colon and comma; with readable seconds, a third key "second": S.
{"hour": 8, "minute": 33, "second": 15}
